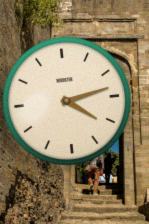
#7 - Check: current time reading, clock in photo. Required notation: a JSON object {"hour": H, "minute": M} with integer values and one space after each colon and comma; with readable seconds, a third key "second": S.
{"hour": 4, "minute": 13}
